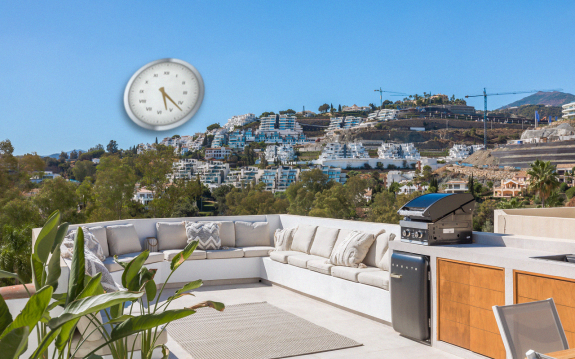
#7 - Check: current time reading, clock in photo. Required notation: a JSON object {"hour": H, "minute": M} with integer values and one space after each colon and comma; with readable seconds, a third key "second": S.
{"hour": 5, "minute": 22}
